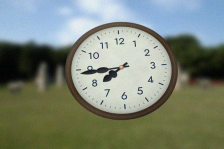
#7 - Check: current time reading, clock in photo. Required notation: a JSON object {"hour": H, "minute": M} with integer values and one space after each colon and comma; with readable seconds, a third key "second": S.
{"hour": 7, "minute": 44}
